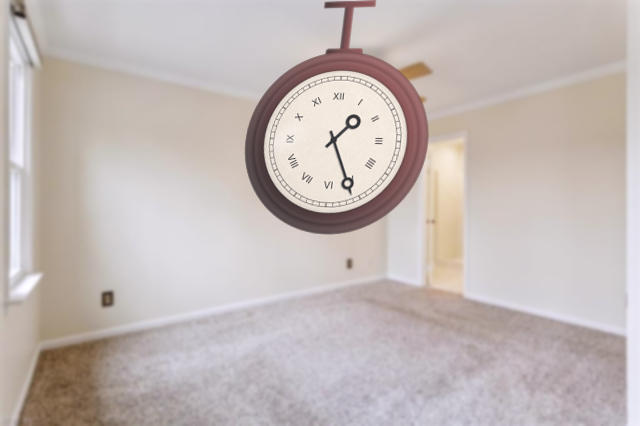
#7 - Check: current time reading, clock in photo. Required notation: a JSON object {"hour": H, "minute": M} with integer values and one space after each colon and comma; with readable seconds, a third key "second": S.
{"hour": 1, "minute": 26}
